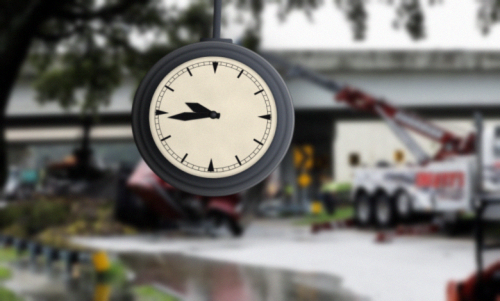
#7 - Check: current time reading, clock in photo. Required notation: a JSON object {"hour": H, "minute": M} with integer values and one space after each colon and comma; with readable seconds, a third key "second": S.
{"hour": 9, "minute": 44}
